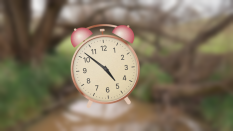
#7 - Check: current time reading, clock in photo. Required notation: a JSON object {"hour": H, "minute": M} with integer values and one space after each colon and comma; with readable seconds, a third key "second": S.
{"hour": 4, "minute": 52}
